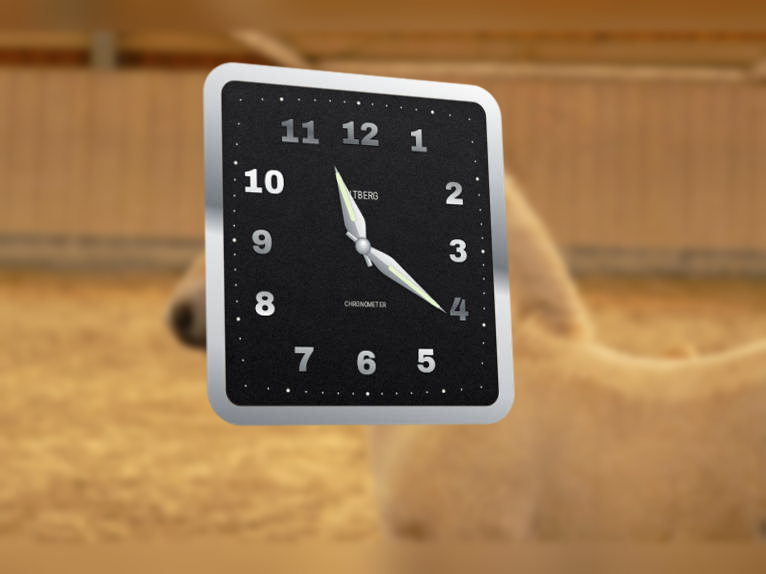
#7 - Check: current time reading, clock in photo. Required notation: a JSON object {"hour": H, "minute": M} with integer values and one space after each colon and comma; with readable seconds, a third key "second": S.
{"hour": 11, "minute": 21}
